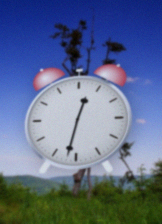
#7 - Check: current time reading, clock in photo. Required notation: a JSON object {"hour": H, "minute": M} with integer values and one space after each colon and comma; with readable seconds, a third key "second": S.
{"hour": 12, "minute": 32}
